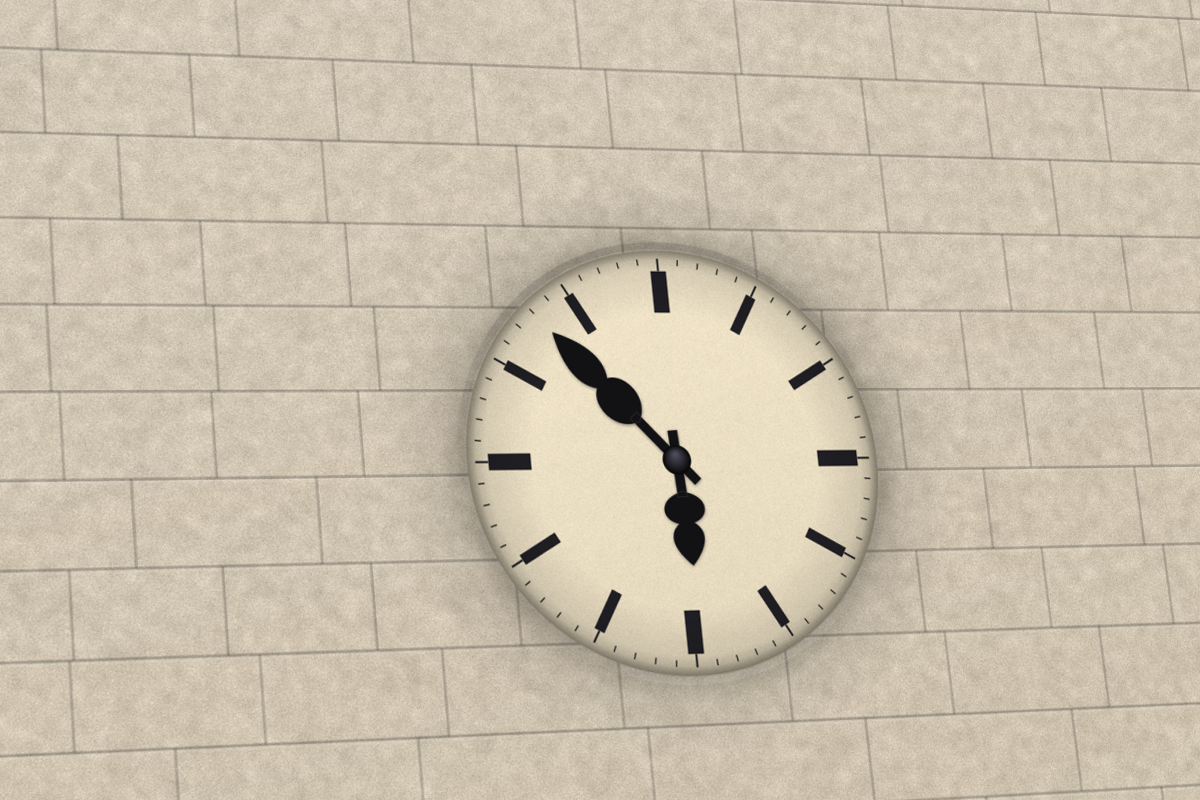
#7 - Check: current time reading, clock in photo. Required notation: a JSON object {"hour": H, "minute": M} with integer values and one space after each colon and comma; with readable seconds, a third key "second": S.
{"hour": 5, "minute": 53}
